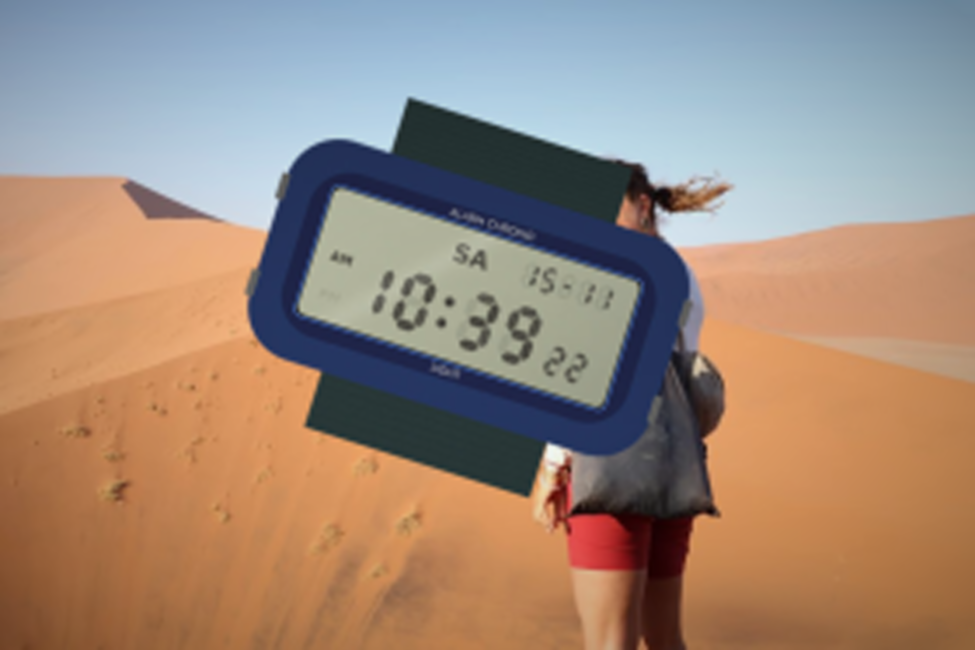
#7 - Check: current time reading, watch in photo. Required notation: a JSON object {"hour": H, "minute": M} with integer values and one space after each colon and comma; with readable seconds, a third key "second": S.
{"hour": 10, "minute": 39, "second": 22}
